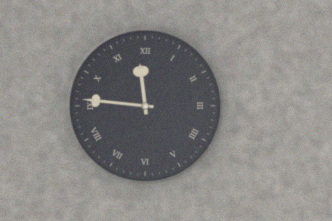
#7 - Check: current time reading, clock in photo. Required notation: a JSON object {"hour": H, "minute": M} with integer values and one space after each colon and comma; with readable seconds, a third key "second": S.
{"hour": 11, "minute": 46}
